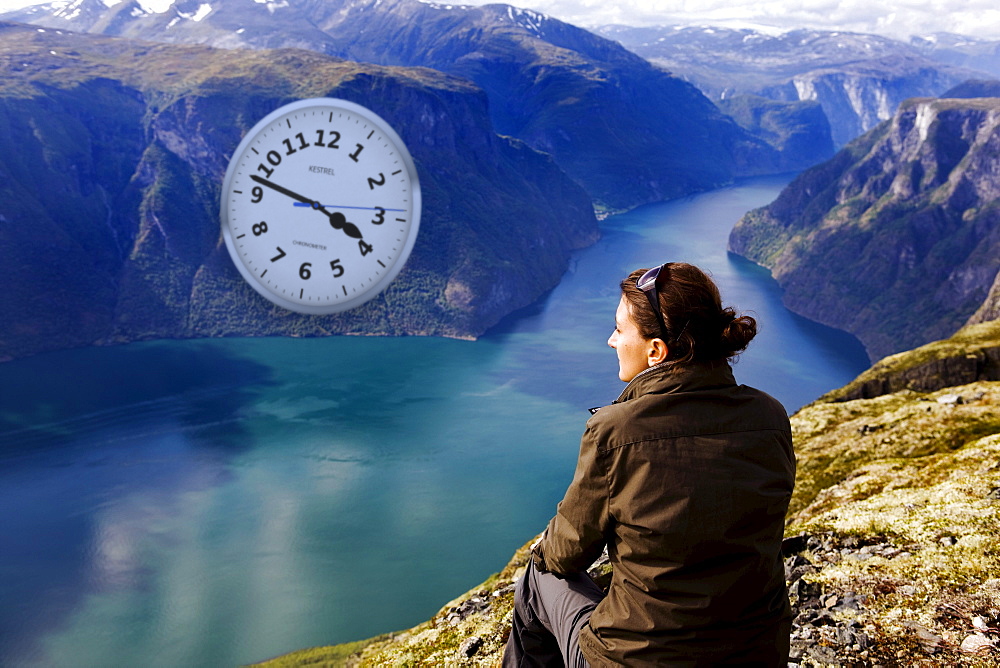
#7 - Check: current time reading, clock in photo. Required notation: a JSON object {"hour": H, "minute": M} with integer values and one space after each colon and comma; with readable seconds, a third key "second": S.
{"hour": 3, "minute": 47, "second": 14}
